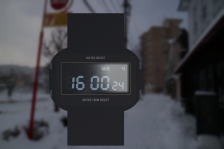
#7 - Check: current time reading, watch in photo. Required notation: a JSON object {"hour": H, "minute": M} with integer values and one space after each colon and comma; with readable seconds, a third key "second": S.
{"hour": 16, "minute": 0, "second": 24}
